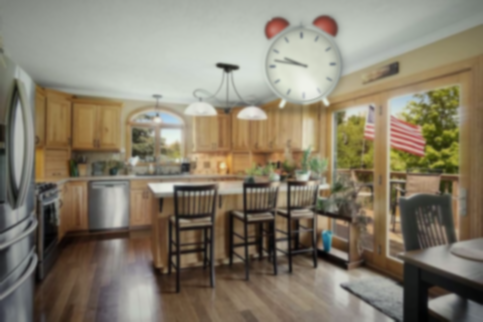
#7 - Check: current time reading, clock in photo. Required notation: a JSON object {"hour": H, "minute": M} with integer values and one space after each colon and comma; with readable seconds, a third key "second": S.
{"hour": 9, "minute": 47}
